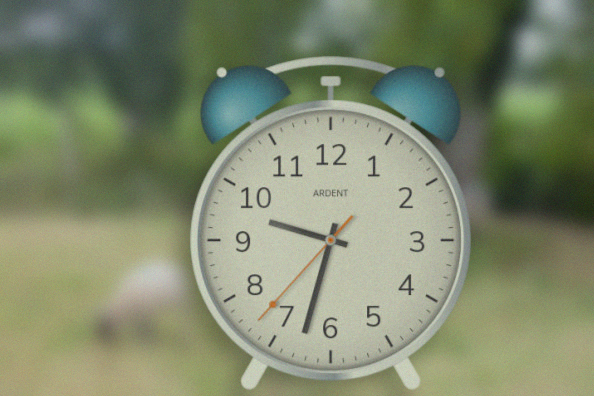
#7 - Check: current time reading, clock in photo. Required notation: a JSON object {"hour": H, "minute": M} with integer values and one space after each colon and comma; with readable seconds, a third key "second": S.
{"hour": 9, "minute": 32, "second": 37}
